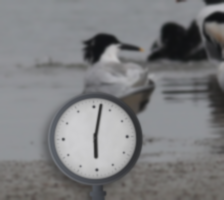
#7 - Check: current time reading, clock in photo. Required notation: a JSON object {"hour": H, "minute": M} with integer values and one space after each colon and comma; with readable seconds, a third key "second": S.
{"hour": 6, "minute": 2}
